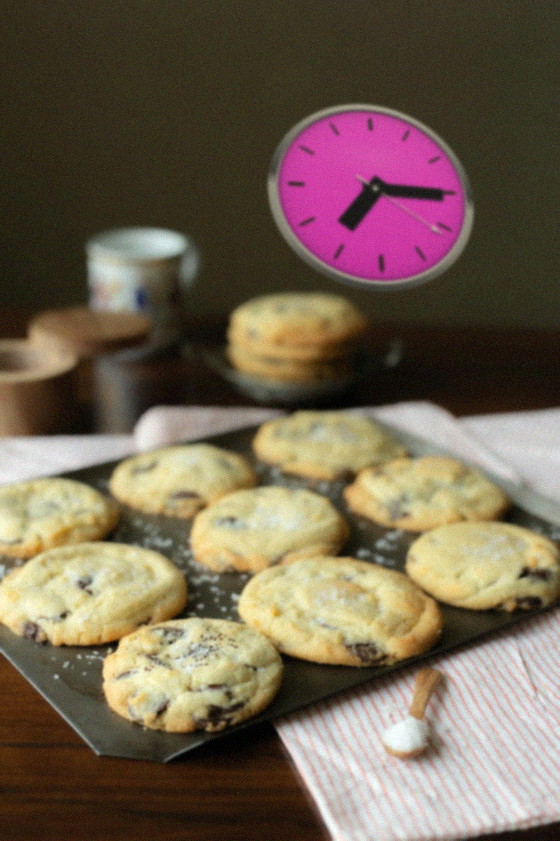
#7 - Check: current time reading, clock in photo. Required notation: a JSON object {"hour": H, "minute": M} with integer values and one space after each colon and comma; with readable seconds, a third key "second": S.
{"hour": 7, "minute": 15, "second": 21}
